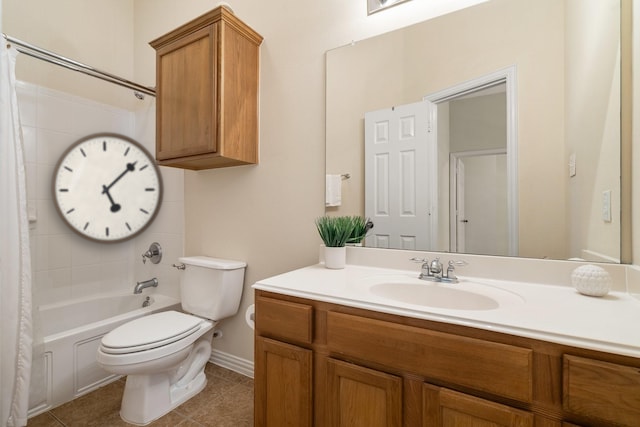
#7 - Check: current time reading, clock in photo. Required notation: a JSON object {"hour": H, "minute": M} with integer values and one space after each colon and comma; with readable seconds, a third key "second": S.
{"hour": 5, "minute": 8}
